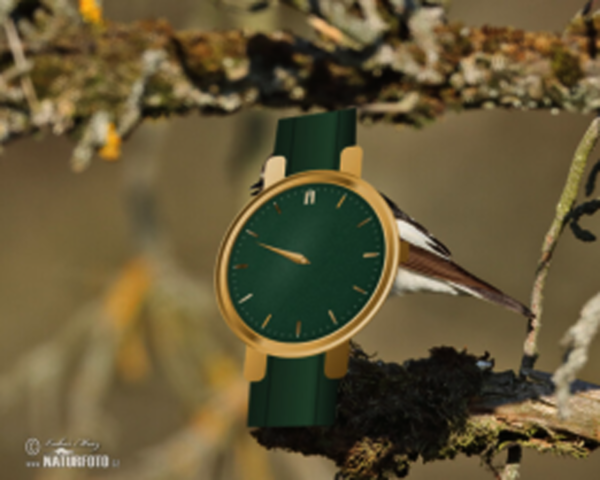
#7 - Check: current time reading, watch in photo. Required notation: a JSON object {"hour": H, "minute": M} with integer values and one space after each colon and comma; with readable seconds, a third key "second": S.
{"hour": 9, "minute": 49}
